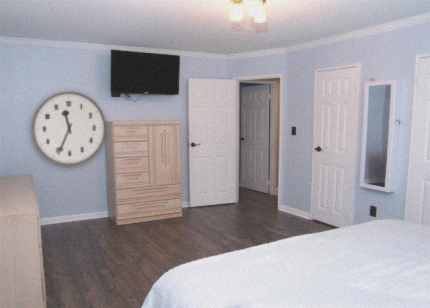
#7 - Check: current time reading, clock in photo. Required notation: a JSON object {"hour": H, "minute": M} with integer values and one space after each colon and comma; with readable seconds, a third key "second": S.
{"hour": 11, "minute": 34}
